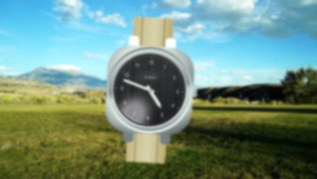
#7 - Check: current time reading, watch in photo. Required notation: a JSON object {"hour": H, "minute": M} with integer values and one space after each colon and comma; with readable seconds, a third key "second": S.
{"hour": 4, "minute": 48}
